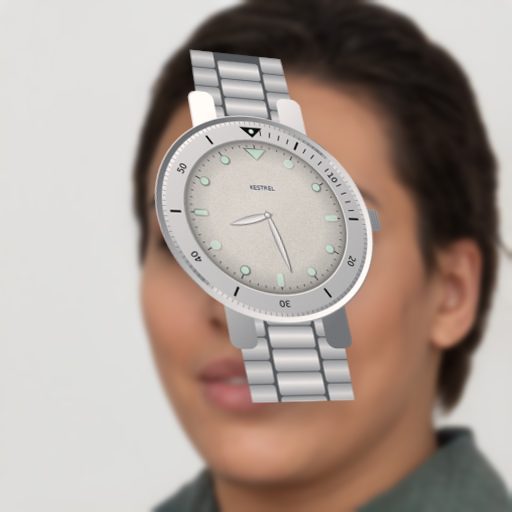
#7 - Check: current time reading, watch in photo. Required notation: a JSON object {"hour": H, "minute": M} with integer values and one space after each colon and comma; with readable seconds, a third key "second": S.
{"hour": 8, "minute": 28}
